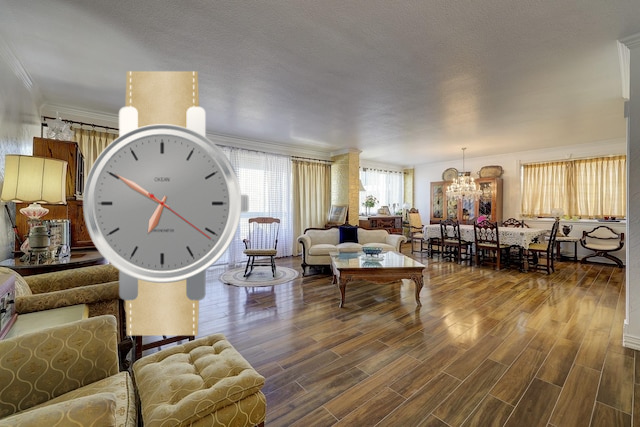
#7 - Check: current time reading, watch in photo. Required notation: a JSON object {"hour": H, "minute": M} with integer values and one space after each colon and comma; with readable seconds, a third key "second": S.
{"hour": 6, "minute": 50, "second": 21}
